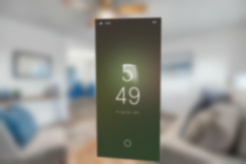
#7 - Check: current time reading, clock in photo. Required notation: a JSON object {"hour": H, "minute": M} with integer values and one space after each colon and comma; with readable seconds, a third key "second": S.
{"hour": 5, "minute": 49}
